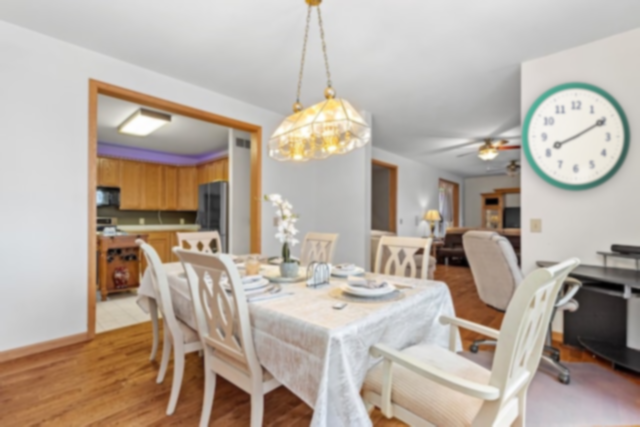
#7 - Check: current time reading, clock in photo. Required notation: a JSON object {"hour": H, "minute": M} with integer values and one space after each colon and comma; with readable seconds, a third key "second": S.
{"hour": 8, "minute": 10}
